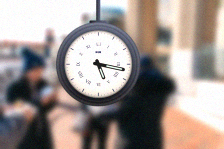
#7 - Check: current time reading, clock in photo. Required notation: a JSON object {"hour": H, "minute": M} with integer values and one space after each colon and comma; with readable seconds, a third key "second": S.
{"hour": 5, "minute": 17}
